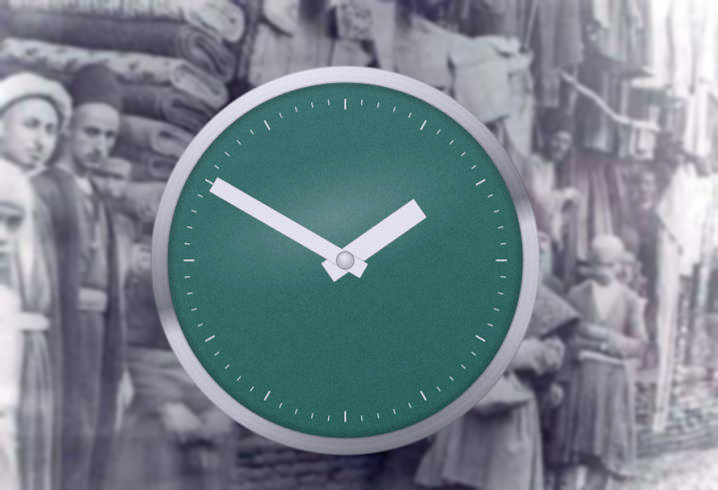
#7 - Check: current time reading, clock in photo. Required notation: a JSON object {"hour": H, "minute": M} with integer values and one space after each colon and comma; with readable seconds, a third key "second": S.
{"hour": 1, "minute": 50}
